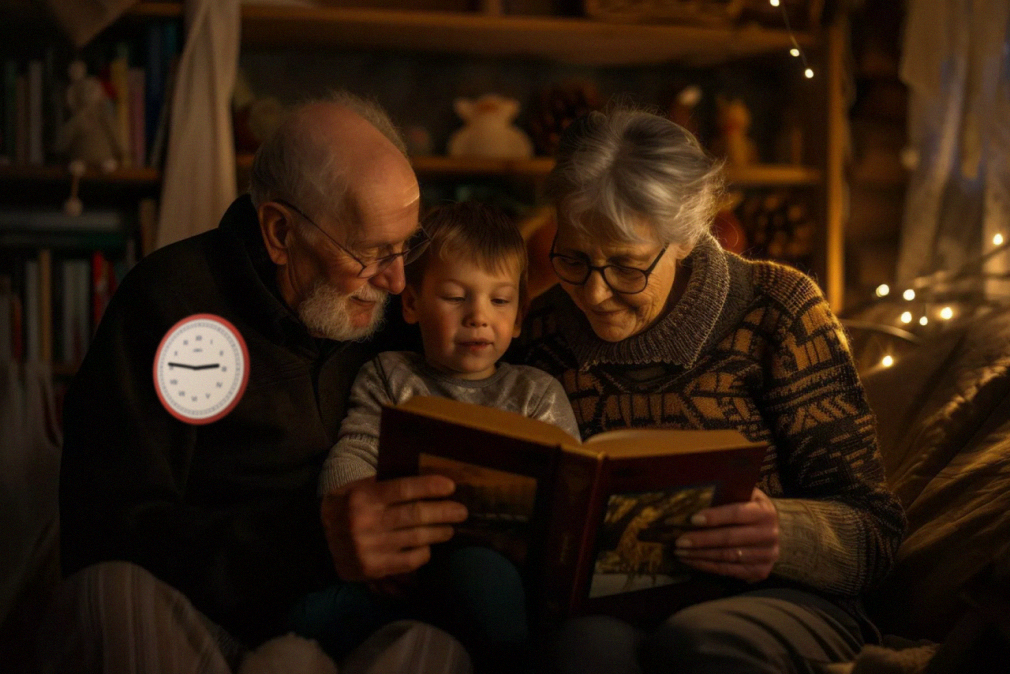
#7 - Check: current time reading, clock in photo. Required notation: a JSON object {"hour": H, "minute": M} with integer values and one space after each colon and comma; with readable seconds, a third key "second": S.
{"hour": 2, "minute": 46}
